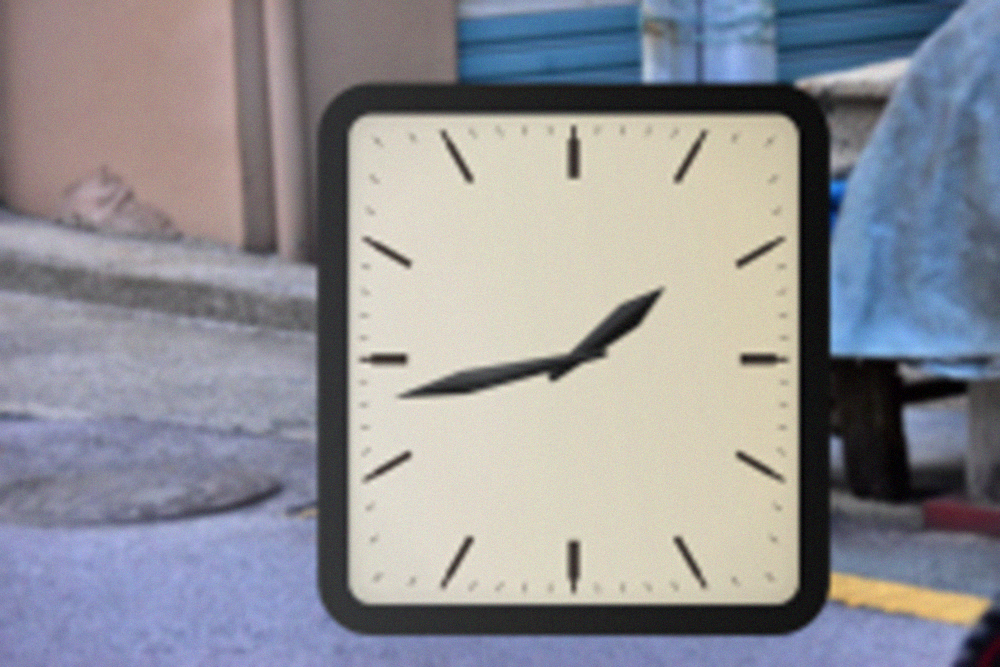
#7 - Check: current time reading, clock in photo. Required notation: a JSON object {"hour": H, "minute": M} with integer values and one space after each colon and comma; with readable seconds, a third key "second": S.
{"hour": 1, "minute": 43}
